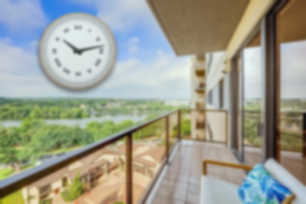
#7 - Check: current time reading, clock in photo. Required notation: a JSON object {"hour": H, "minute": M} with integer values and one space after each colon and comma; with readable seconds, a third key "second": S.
{"hour": 10, "minute": 13}
